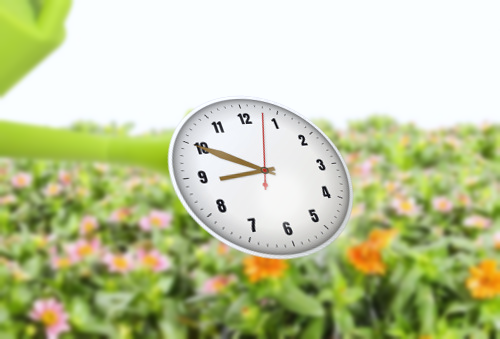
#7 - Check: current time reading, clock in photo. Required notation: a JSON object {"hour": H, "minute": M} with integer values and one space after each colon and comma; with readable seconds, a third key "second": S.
{"hour": 8, "minute": 50, "second": 3}
